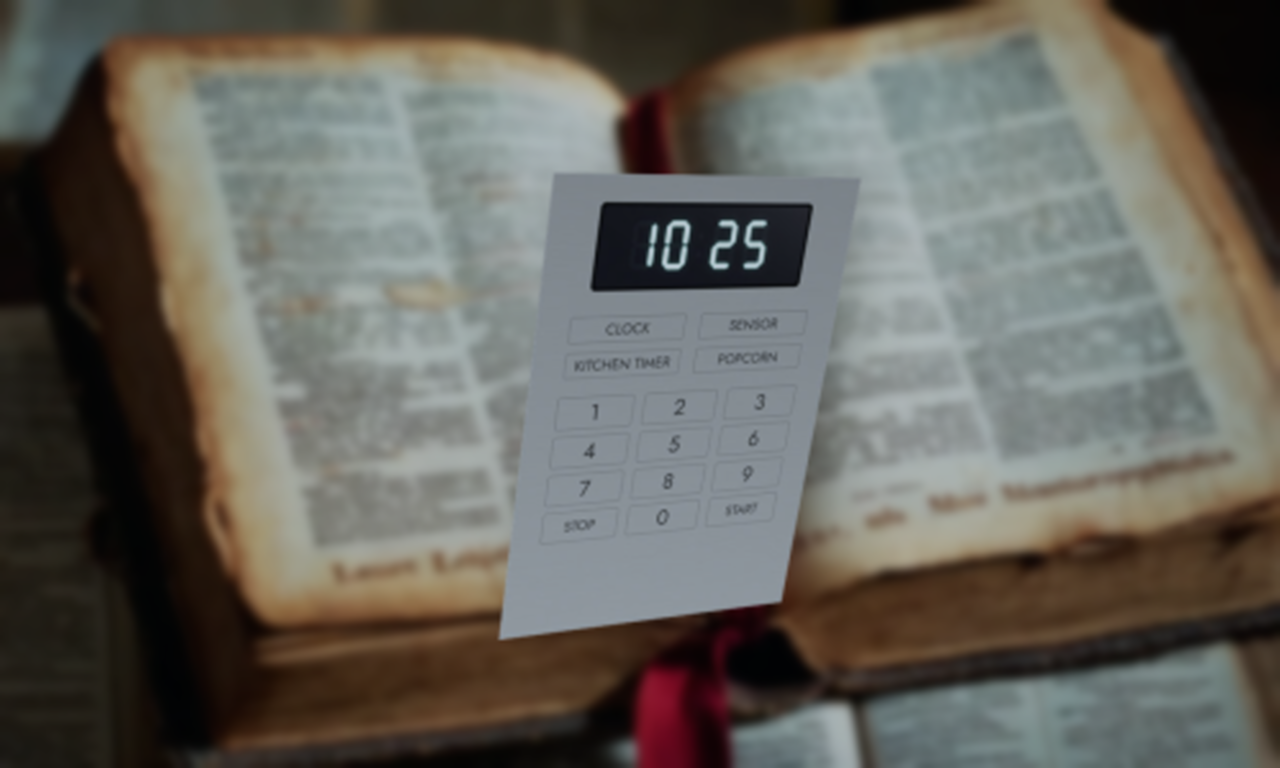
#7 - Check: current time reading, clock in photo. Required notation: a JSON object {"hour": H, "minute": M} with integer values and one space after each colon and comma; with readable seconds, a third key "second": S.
{"hour": 10, "minute": 25}
